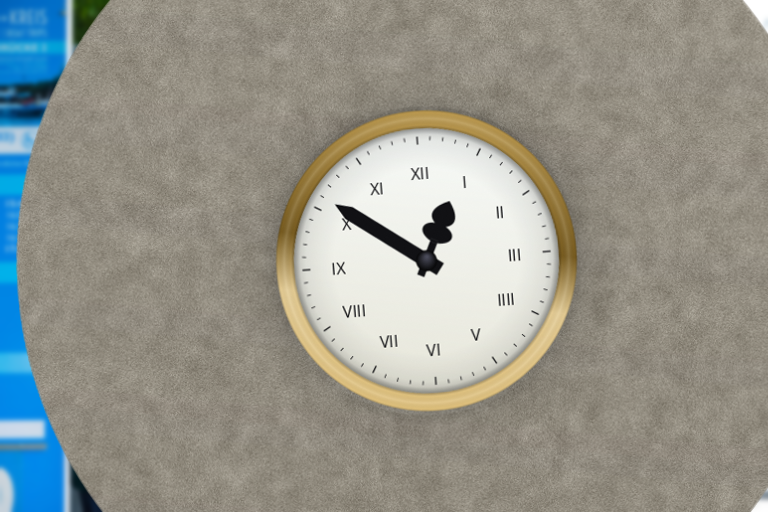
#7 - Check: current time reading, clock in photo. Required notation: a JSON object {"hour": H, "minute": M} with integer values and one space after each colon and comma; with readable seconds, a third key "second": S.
{"hour": 12, "minute": 51}
